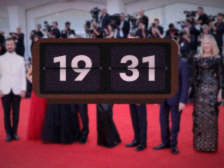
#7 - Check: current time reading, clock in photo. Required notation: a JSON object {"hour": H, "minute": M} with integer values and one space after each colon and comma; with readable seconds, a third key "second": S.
{"hour": 19, "minute": 31}
